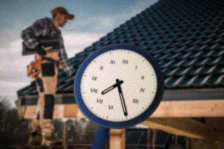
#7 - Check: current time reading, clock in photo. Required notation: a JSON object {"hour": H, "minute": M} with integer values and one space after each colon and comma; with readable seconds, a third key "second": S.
{"hour": 7, "minute": 25}
